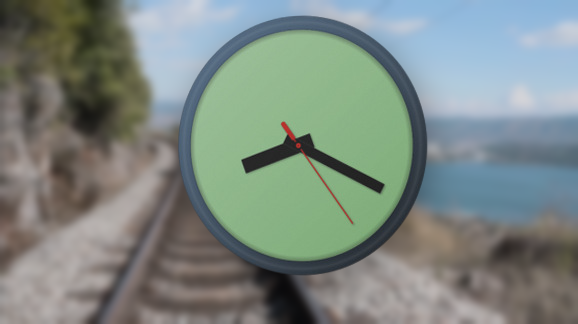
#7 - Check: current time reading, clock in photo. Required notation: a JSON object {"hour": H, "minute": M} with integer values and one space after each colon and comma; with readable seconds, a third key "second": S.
{"hour": 8, "minute": 19, "second": 24}
